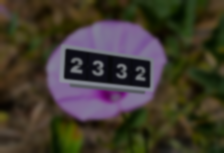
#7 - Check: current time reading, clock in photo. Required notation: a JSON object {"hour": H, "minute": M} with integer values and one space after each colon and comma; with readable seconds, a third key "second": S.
{"hour": 23, "minute": 32}
